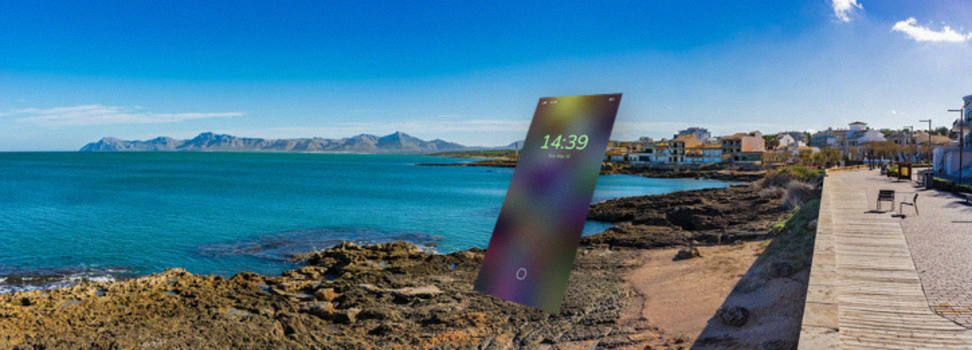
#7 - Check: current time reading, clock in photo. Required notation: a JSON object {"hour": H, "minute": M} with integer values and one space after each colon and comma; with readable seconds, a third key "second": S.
{"hour": 14, "minute": 39}
